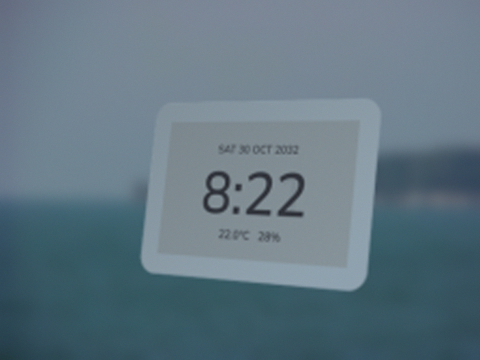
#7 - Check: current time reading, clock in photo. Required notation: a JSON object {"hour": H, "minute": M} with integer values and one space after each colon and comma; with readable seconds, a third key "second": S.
{"hour": 8, "minute": 22}
